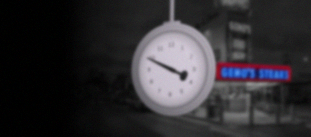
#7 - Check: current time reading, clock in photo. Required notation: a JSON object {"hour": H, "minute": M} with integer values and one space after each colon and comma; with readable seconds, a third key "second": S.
{"hour": 3, "minute": 49}
